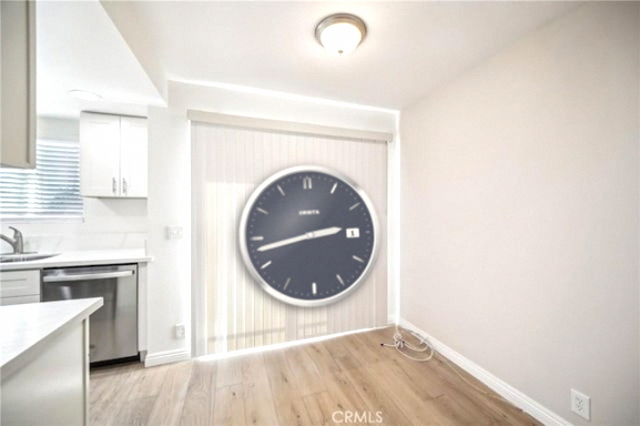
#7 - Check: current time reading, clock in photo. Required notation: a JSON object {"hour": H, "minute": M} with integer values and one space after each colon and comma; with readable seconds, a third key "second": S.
{"hour": 2, "minute": 43}
